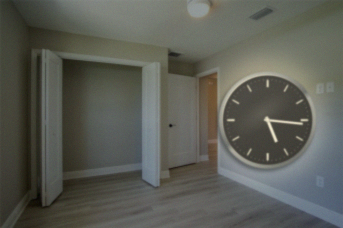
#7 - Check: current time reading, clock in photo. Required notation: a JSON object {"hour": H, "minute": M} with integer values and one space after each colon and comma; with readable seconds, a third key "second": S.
{"hour": 5, "minute": 16}
